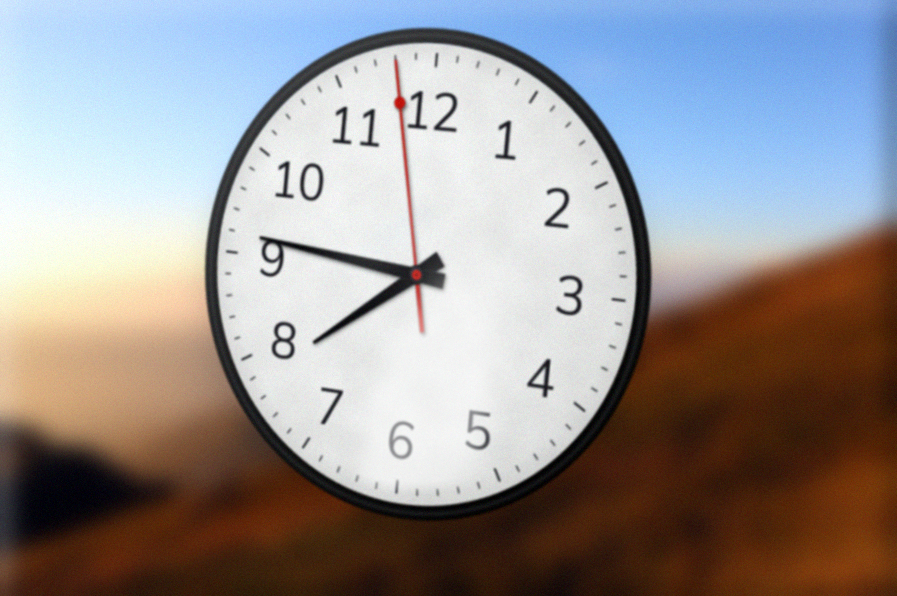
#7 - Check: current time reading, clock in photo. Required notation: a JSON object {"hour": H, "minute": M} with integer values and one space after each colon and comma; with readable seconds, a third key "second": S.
{"hour": 7, "minute": 45, "second": 58}
